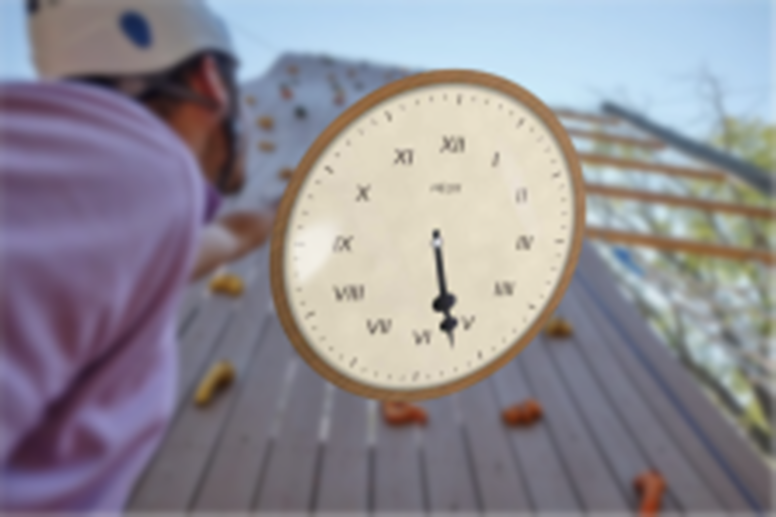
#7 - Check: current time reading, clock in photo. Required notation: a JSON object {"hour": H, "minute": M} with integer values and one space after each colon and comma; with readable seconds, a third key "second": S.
{"hour": 5, "minute": 27}
